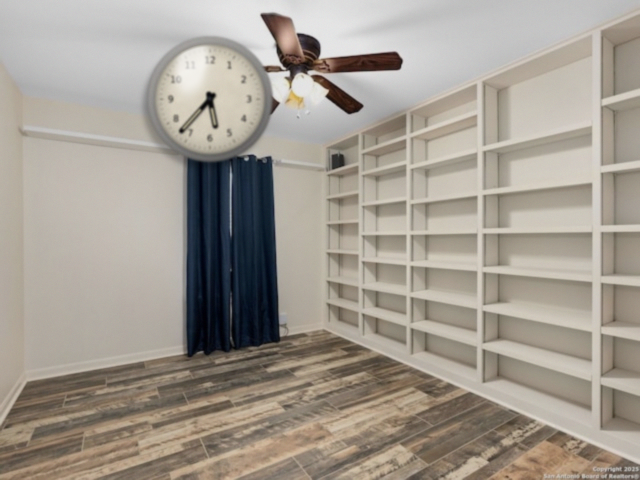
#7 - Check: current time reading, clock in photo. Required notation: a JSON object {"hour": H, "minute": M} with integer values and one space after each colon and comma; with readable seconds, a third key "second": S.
{"hour": 5, "minute": 37}
